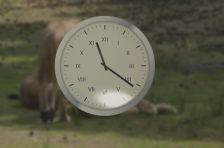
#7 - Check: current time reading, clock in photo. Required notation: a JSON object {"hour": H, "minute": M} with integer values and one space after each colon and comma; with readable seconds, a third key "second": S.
{"hour": 11, "minute": 21}
